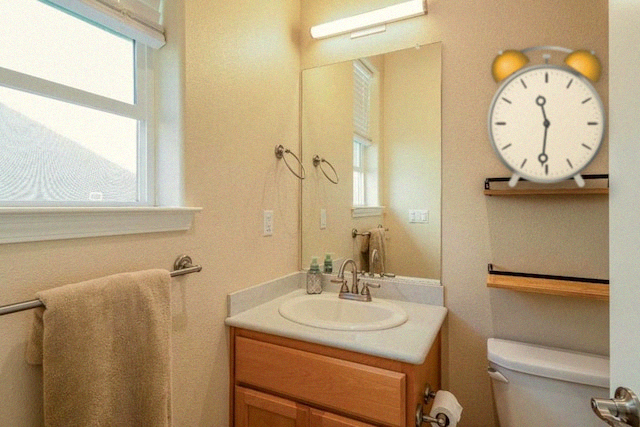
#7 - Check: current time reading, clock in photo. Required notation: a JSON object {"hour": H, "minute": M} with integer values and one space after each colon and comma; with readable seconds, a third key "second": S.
{"hour": 11, "minute": 31}
